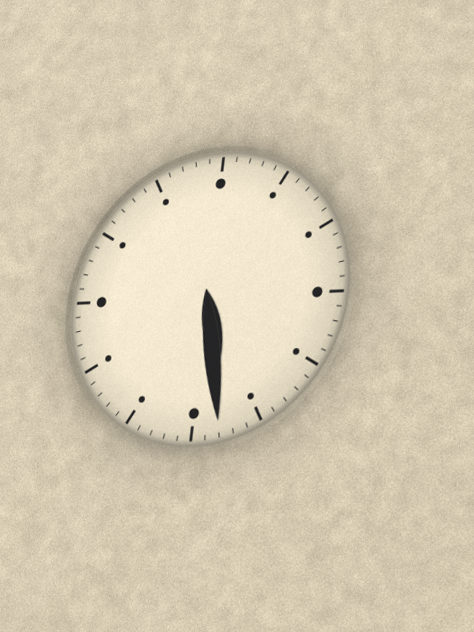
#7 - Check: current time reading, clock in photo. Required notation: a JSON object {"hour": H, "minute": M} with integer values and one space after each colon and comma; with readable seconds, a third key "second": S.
{"hour": 5, "minute": 28}
